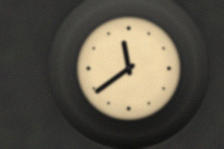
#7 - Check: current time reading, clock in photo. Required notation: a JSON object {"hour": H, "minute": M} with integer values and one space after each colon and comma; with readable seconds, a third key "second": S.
{"hour": 11, "minute": 39}
